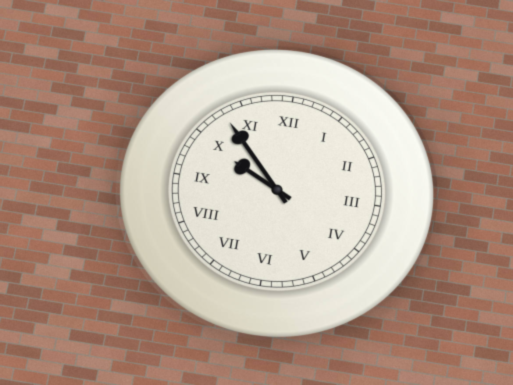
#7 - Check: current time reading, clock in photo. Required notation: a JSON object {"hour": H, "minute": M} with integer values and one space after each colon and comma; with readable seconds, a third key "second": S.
{"hour": 9, "minute": 53}
